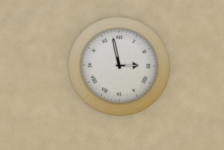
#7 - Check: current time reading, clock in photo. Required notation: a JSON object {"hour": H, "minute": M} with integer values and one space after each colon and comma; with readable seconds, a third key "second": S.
{"hour": 2, "minute": 58}
